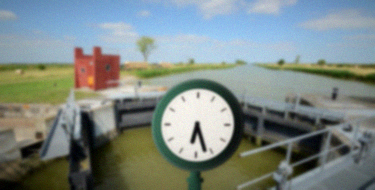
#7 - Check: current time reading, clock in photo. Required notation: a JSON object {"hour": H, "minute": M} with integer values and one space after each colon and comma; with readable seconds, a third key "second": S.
{"hour": 6, "minute": 27}
